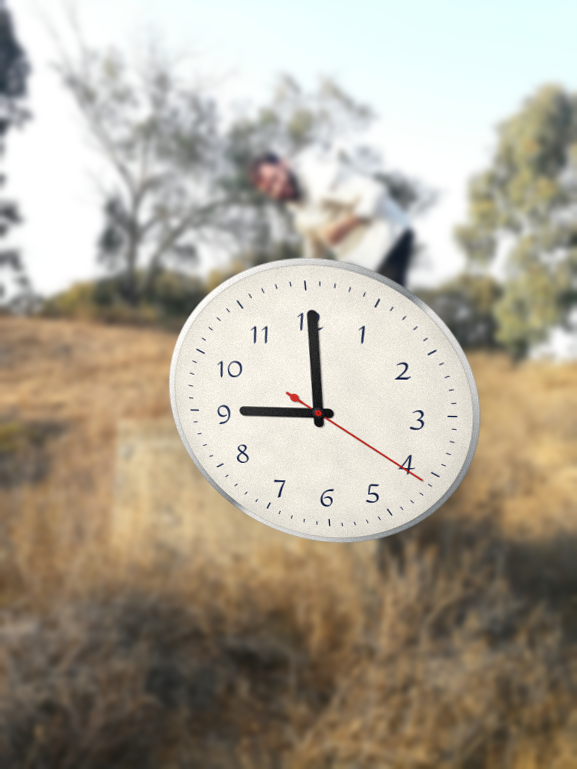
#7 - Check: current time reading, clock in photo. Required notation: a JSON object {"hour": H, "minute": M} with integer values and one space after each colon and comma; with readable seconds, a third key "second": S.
{"hour": 9, "minute": 0, "second": 21}
